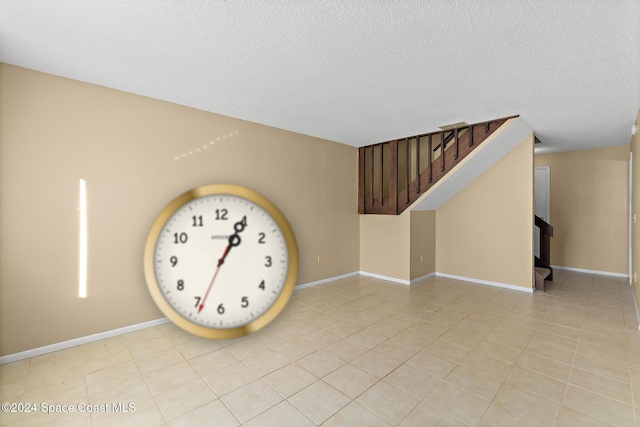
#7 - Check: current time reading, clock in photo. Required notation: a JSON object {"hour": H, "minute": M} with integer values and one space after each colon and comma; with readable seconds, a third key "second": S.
{"hour": 1, "minute": 4, "second": 34}
